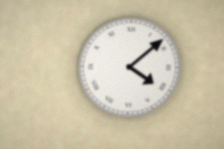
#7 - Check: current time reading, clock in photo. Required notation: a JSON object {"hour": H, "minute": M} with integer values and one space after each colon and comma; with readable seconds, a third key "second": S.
{"hour": 4, "minute": 8}
